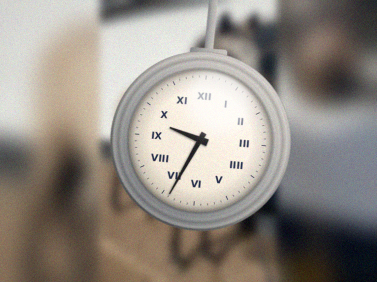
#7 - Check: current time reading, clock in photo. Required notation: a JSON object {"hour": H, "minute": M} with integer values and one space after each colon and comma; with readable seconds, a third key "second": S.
{"hour": 9, "minute": 34}
